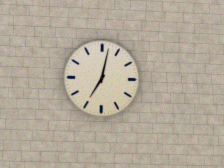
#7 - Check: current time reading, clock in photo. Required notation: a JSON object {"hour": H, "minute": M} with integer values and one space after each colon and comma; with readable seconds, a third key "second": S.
{"hour": 7, "minute": 2}
